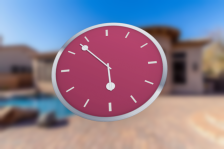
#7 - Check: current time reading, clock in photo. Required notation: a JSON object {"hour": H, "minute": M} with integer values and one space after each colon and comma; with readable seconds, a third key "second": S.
{"hour": 5, "minute": 53}
